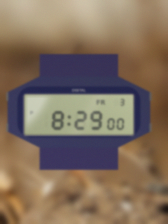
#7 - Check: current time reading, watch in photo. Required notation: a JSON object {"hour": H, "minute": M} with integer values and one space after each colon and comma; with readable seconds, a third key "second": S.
{"hour": 8, "minute": 29, "second": 0}
